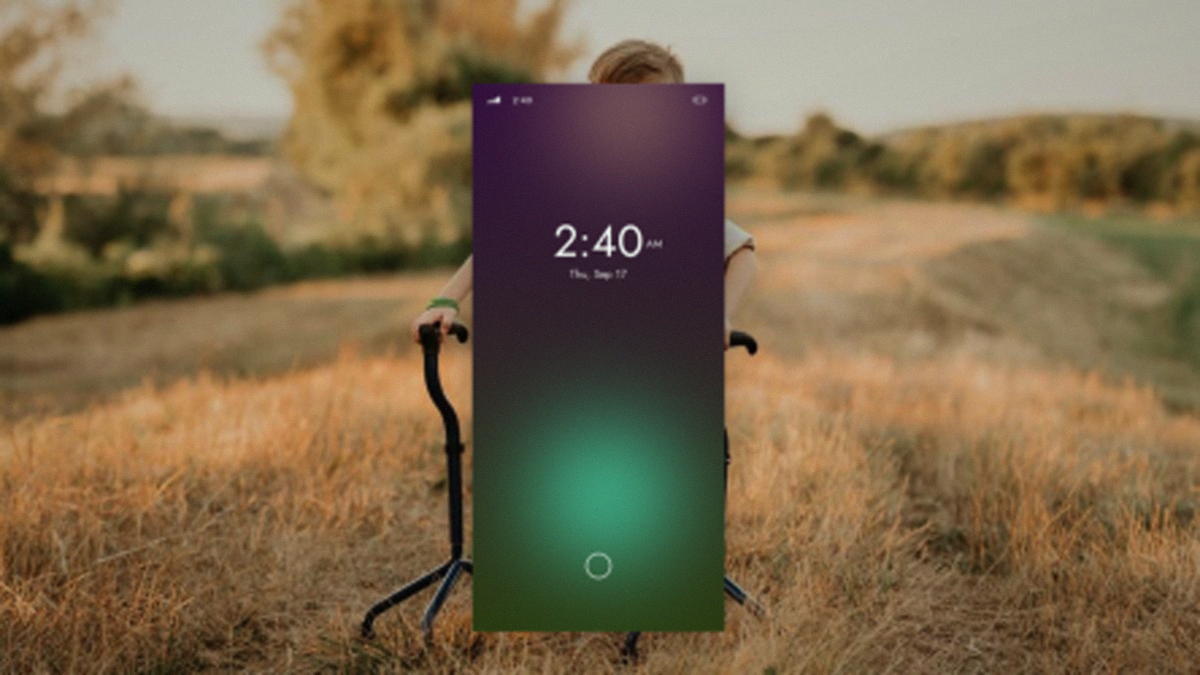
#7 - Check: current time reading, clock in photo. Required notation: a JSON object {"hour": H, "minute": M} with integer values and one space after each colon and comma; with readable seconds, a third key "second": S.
{"hour": 2, "minute": 40}
